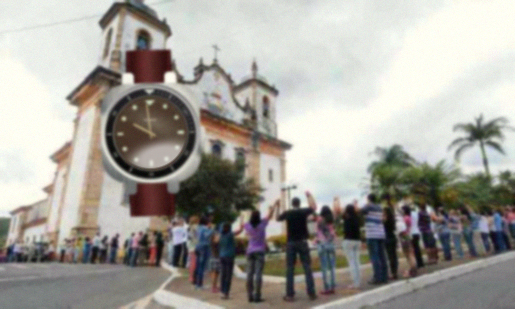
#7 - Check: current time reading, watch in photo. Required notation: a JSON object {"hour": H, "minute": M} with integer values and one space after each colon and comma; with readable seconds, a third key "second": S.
{"hour": 9, "minute": 59}
